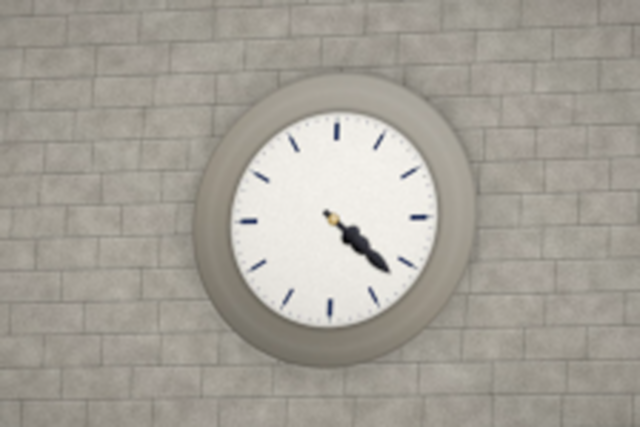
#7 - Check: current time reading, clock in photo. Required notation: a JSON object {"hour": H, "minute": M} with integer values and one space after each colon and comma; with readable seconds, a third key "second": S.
{"hour": 4, "minute": 22}
